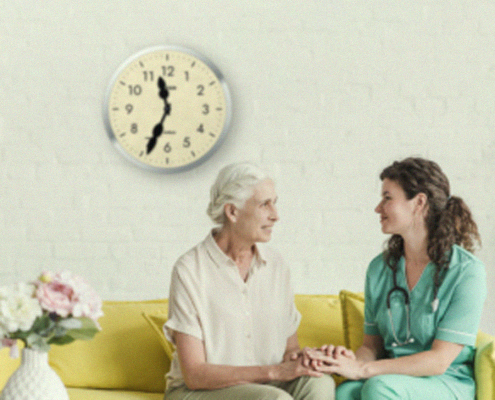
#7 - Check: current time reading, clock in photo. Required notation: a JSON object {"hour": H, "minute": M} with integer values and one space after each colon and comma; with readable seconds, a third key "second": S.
{"hour": 11, "minute": 34}
